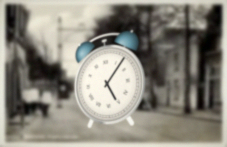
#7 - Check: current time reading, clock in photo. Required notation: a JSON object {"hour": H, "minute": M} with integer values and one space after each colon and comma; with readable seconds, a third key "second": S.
{"hour": 5, "minute": 7}
